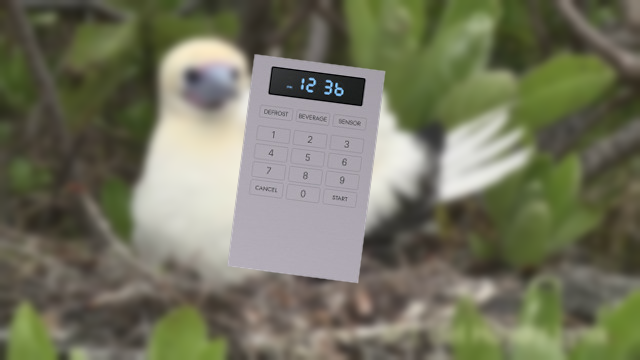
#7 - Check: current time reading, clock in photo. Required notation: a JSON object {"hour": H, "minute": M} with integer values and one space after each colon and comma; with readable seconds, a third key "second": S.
{"hour": 12, "minute": 36}
